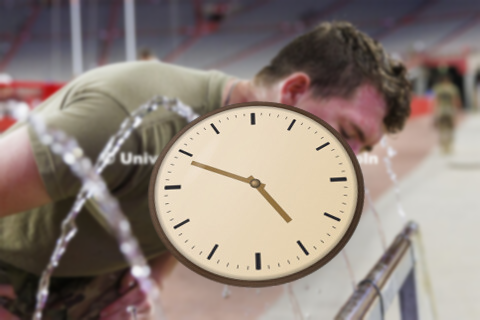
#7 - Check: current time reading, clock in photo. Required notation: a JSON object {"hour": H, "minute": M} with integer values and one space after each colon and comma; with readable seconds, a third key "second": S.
{"hour": 4, "minute": 49}
